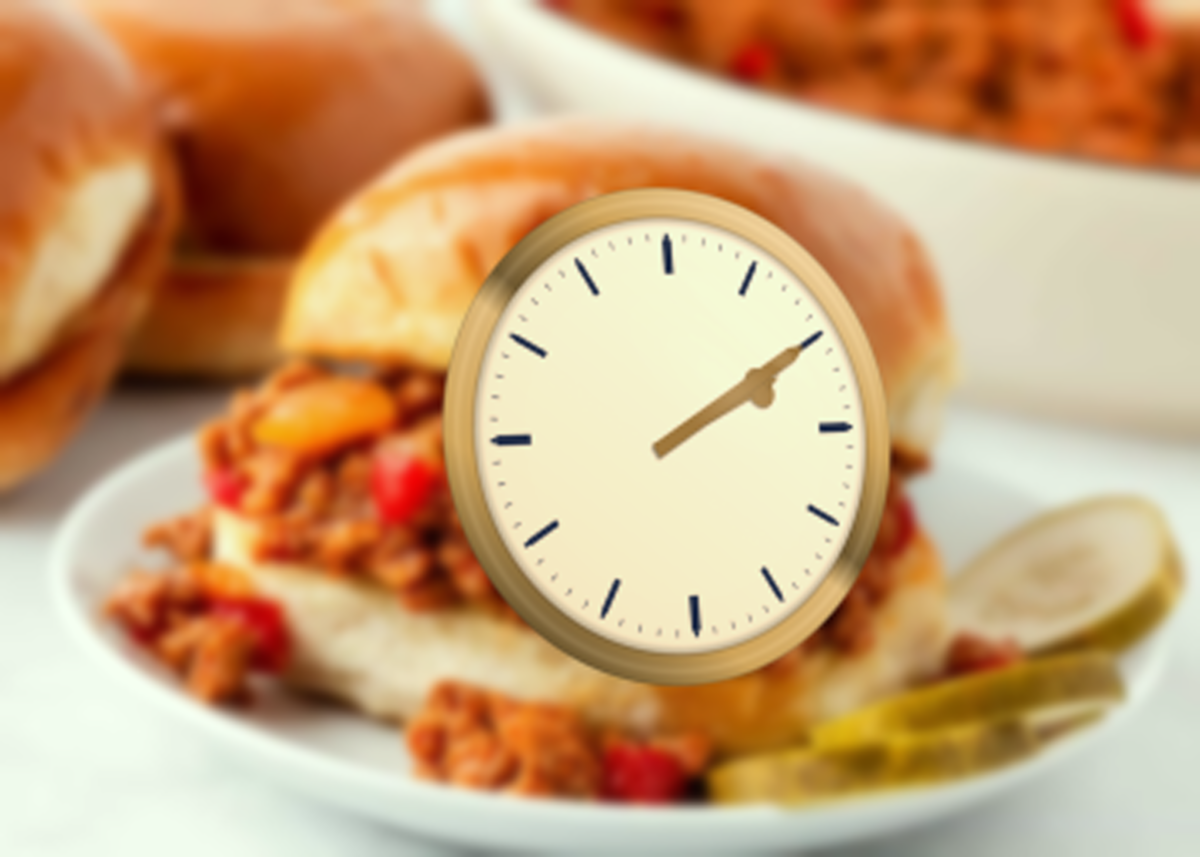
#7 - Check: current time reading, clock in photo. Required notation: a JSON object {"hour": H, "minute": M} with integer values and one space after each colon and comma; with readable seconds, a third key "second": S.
{"hour": 2, "minute": 10}
